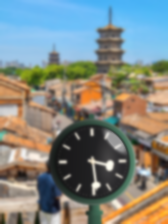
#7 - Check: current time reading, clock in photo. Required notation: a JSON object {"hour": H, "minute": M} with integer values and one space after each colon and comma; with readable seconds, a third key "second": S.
{"hour": 3, "minute": 29}
